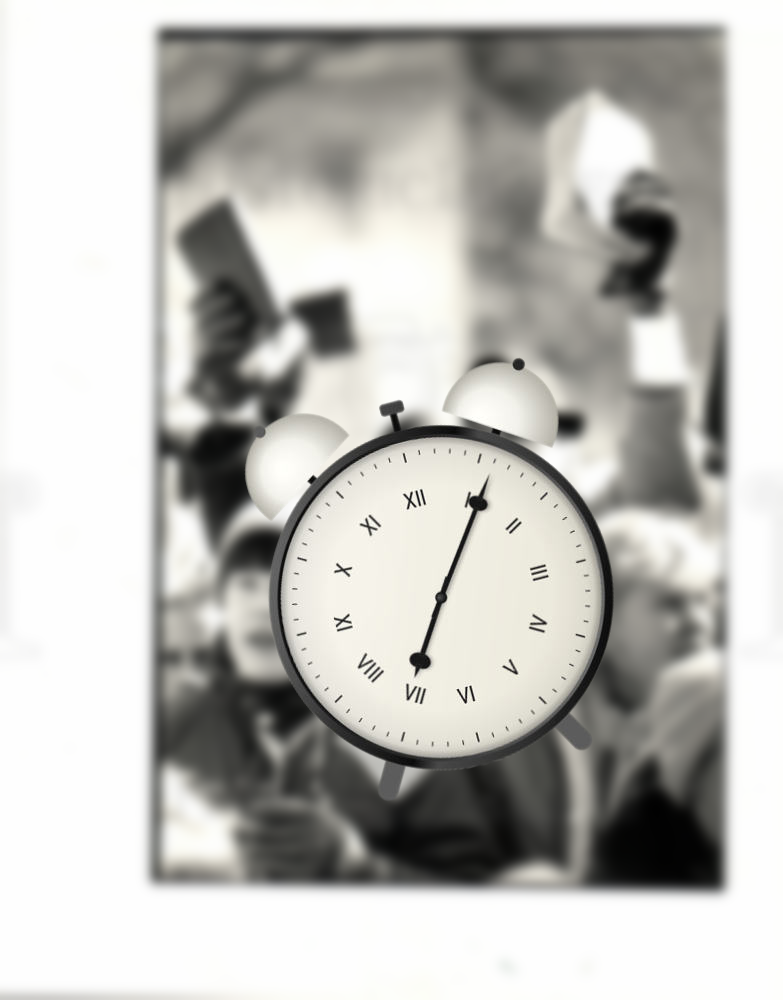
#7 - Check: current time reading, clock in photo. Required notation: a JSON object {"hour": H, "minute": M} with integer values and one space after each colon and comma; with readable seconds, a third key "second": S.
{"hour": 7, "minute": 6}
